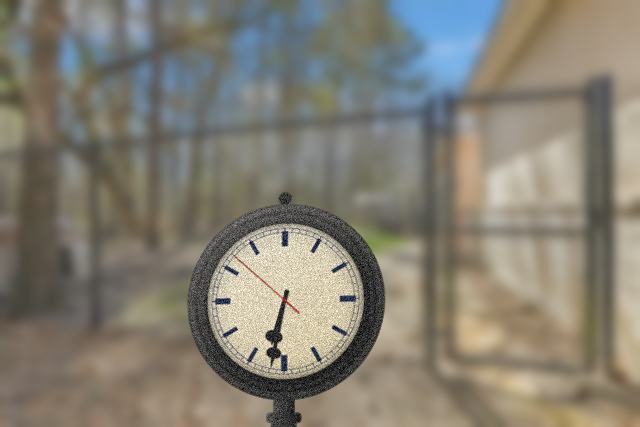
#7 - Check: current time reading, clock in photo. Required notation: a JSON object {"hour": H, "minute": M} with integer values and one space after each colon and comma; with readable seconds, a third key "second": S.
{"hour": 6, "minute": 31, "second": 52}
